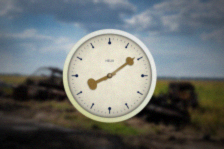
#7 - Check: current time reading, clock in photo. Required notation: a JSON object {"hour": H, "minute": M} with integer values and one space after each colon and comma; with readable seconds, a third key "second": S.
{"hour": 8, "minute": 9}
